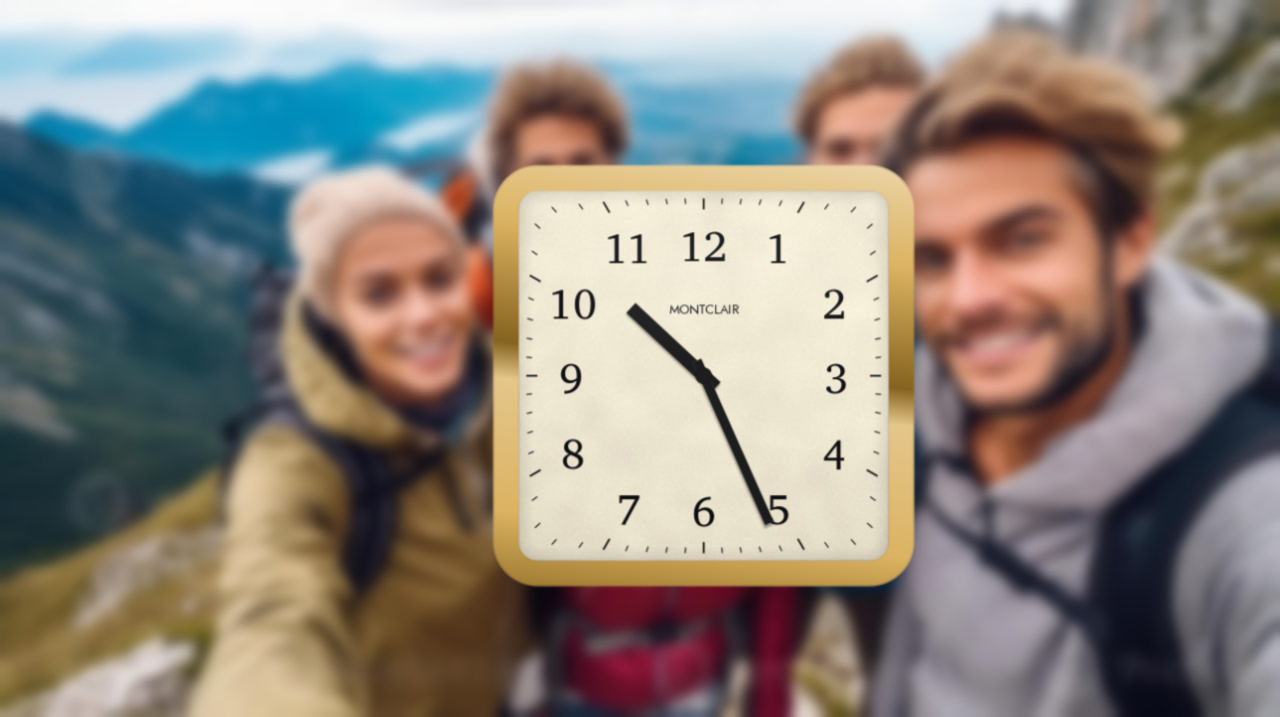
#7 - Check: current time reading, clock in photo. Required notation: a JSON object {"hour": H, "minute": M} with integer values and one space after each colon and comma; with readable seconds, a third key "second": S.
{"hour": 10, "minute": 26}
